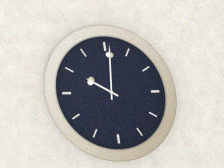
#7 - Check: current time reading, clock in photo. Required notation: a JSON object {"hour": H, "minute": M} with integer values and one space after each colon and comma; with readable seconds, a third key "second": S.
{"hour": 10, "minute": 1}
